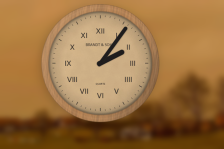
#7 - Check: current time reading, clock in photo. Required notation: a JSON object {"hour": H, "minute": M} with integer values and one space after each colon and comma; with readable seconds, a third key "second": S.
{"hour": 2, "minute": 6}
